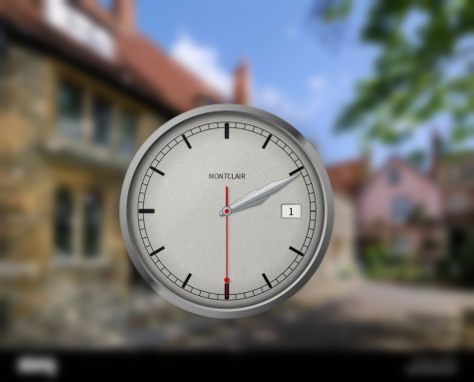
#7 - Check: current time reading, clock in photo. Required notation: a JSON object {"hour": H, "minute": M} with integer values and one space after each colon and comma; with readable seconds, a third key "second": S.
{"hour": 2, "minute": 10, "second": 30}
